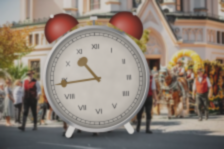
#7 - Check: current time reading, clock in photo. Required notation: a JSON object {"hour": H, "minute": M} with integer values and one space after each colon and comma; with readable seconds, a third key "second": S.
{"hour": 10, "minute": 44}
